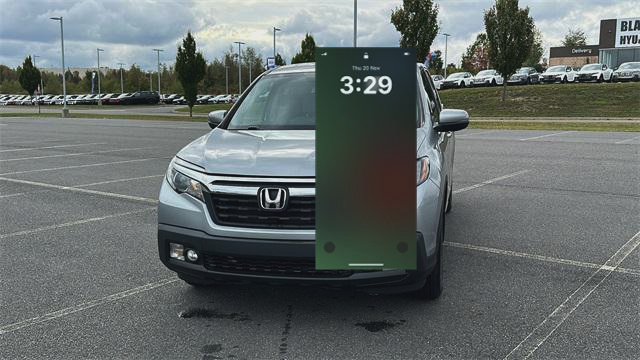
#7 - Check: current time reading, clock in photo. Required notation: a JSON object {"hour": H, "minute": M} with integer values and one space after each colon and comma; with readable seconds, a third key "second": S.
{"hour": 3, "minute": 29}
